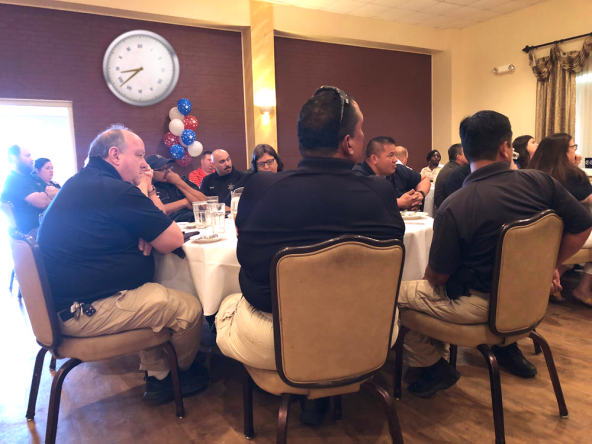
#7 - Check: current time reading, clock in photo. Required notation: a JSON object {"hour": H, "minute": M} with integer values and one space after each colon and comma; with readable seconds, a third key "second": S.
{"hour": 8, "minute": 38}
